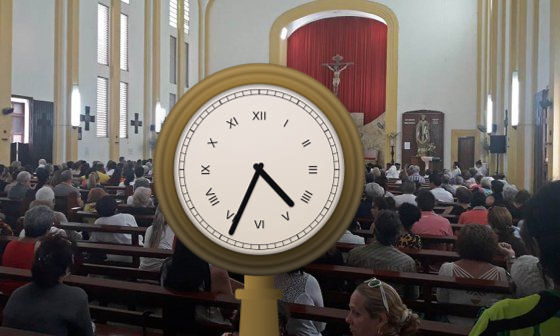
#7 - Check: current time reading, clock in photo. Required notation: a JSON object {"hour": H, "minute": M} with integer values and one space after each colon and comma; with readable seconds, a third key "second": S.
{"hour": 4, "minute": 34}
